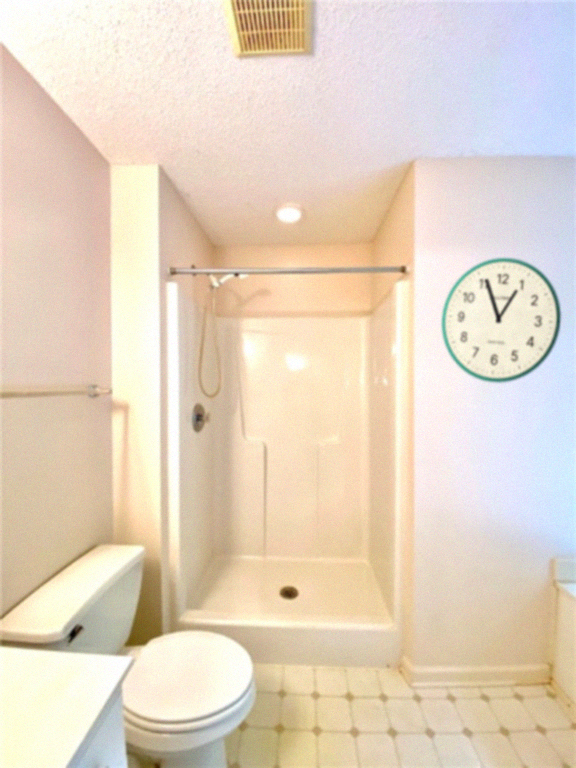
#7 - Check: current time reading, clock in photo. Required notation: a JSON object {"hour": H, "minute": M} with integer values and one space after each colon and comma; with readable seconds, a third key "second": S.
{"hour": 12, "minute": 56}
